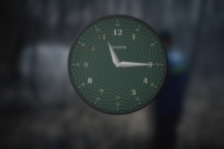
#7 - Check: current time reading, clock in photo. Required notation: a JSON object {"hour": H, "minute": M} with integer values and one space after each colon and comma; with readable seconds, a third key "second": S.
{"hour": 11, "minute": 15}
